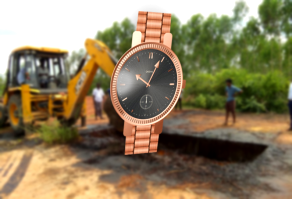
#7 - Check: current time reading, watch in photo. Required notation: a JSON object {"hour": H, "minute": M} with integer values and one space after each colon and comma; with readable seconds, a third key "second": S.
{"hour": 10, "minute": 4}
